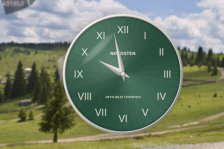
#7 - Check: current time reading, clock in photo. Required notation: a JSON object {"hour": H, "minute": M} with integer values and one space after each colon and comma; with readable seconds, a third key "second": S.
{"hour": 9, "minute": 58}
